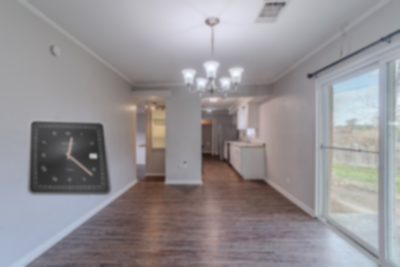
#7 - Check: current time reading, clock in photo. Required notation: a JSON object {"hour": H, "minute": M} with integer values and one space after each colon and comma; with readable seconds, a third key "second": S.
{"hour": 12, "minute": 22}
